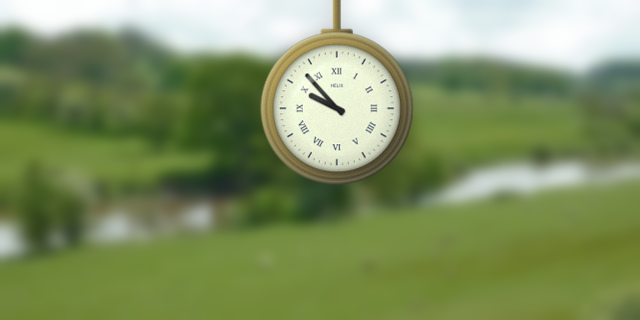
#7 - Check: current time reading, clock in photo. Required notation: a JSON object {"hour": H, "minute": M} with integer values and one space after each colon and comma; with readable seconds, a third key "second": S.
{"hour": 9, "minute": 53}
